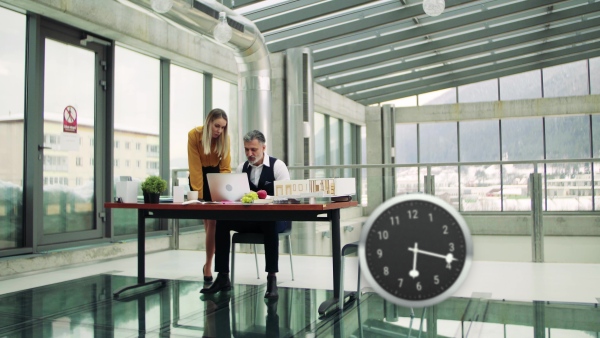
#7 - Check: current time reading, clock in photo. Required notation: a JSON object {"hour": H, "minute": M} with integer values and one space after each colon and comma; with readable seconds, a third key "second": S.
{"hour": 6, "minute": 18}
